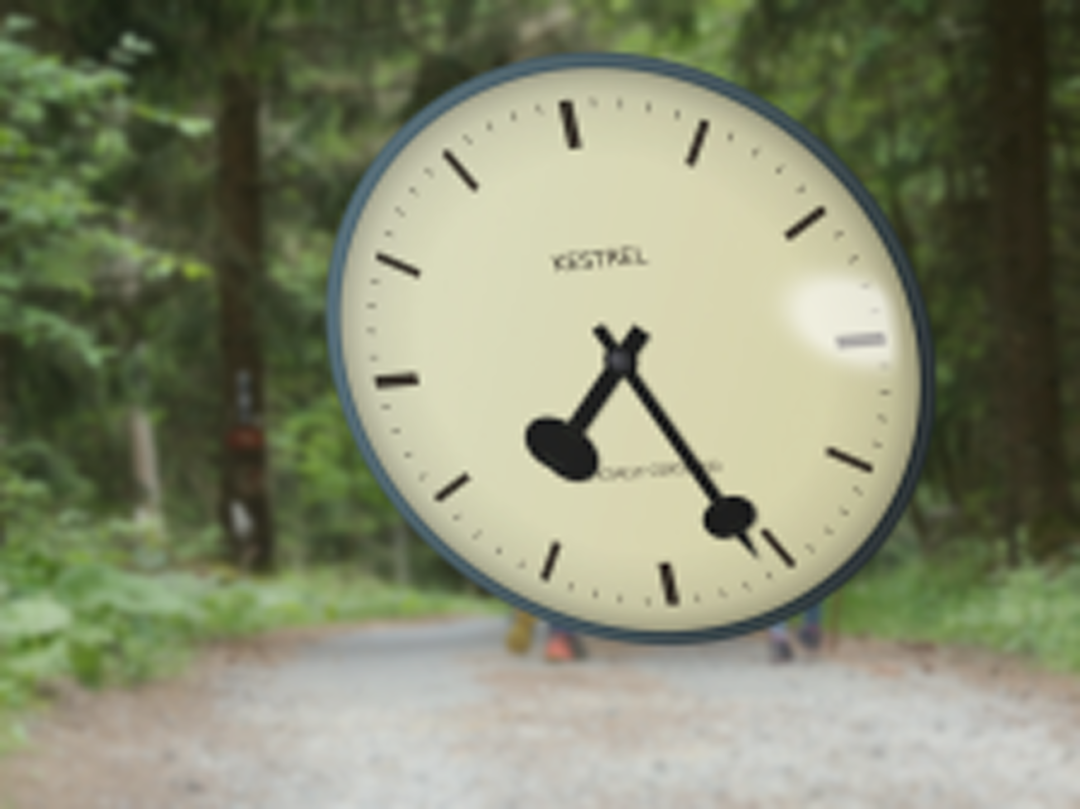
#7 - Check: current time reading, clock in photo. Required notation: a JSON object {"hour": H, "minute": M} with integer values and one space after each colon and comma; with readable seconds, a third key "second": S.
{"hour": 7, "minute": 26}
